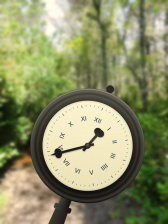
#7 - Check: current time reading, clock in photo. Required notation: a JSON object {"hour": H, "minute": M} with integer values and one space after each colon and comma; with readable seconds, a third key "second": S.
{"hour": 12, "minute": 39}
